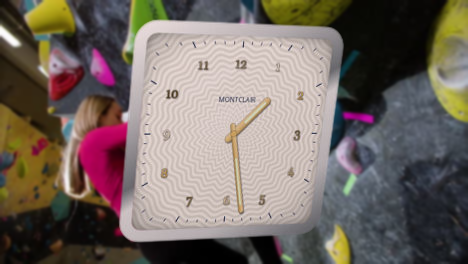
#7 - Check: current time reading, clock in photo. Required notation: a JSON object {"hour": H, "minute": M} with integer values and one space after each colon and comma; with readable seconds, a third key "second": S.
{"hour": 1, "minute": 28}
